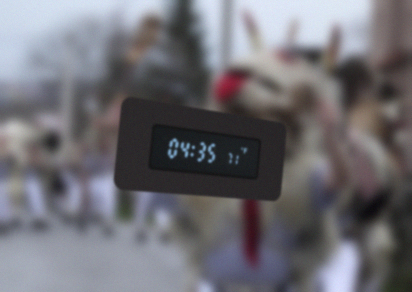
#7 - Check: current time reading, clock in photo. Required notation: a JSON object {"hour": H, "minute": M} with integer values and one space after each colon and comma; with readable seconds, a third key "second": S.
{"hour": 4, "minute": 35}
